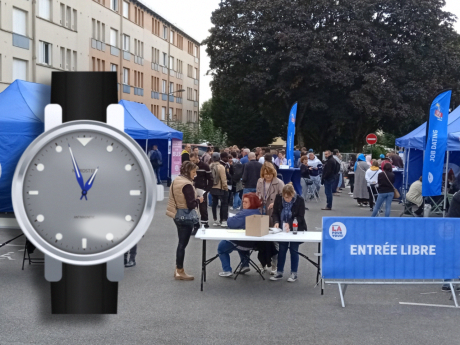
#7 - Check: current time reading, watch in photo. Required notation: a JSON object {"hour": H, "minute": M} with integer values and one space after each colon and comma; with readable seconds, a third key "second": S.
{"hour": 12, "minute": 57}
